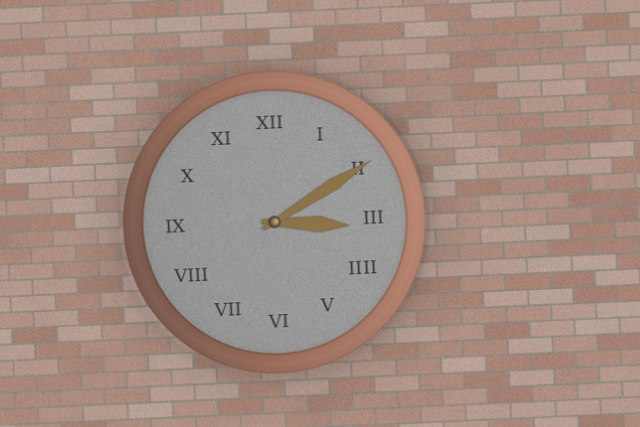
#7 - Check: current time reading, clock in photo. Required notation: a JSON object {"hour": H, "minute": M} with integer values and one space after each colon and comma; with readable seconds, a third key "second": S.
{"hour": 3, "minute": 10}
